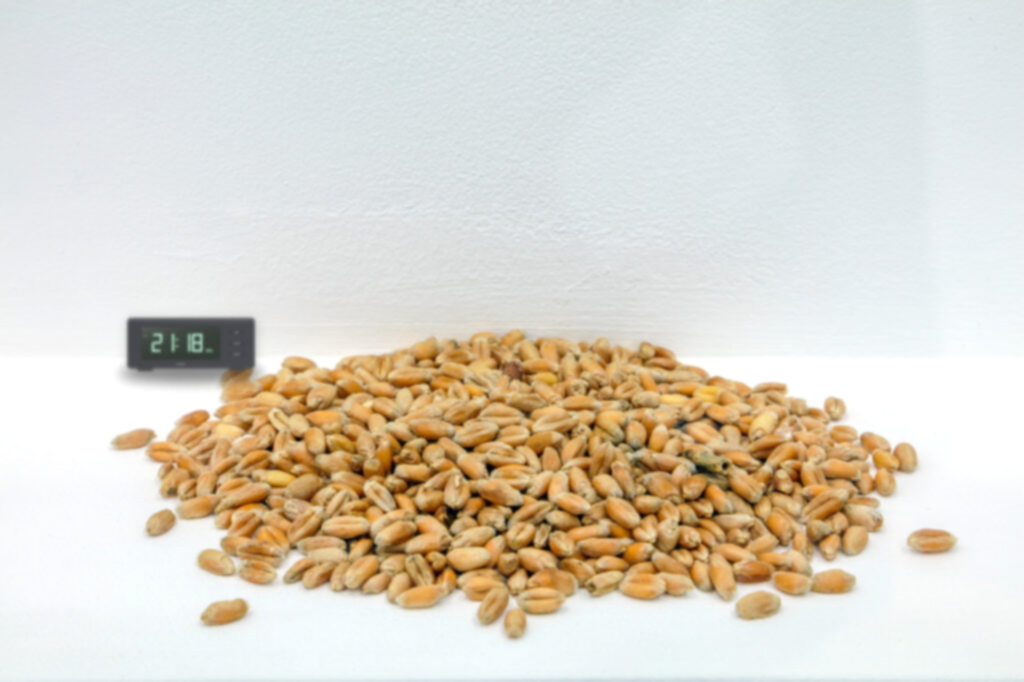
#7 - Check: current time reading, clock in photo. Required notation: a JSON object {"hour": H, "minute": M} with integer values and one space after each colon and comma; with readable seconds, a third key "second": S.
{"hour": 21, "minute": 18}
